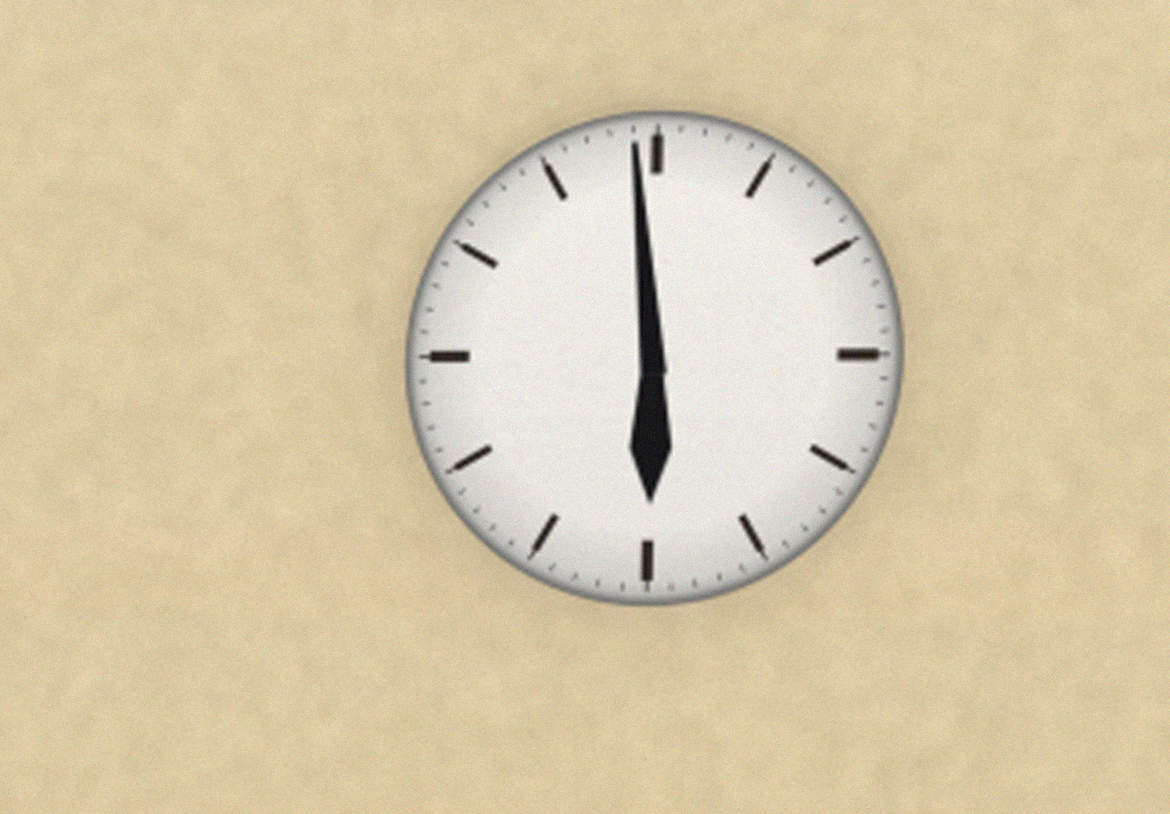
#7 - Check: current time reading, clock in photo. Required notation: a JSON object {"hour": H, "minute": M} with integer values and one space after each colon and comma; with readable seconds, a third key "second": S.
{"hour": 5, "minute": 59}
